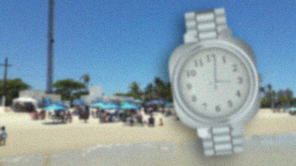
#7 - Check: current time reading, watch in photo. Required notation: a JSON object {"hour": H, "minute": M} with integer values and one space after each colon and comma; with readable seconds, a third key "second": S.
{"hour": 3, "minute": 1}
